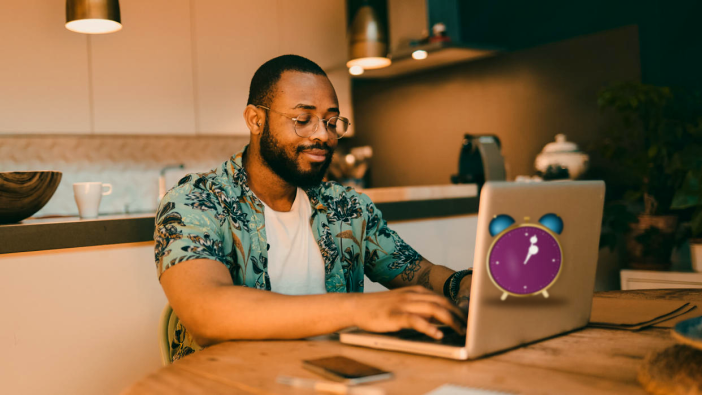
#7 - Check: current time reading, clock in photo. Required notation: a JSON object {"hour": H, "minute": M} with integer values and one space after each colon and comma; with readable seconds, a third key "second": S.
{"hour": 1, "minute": 3}
